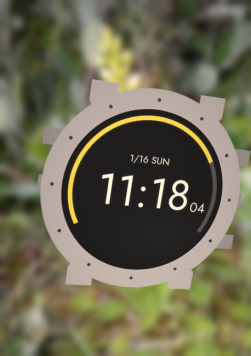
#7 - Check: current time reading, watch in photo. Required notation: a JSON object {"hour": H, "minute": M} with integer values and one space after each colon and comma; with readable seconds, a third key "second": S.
{"hour": 11, "minute": 18, "second": 4}
